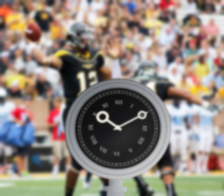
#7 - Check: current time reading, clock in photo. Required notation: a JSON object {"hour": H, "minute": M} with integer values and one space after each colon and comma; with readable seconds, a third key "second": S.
{"hour": 10, "minute": 10}
